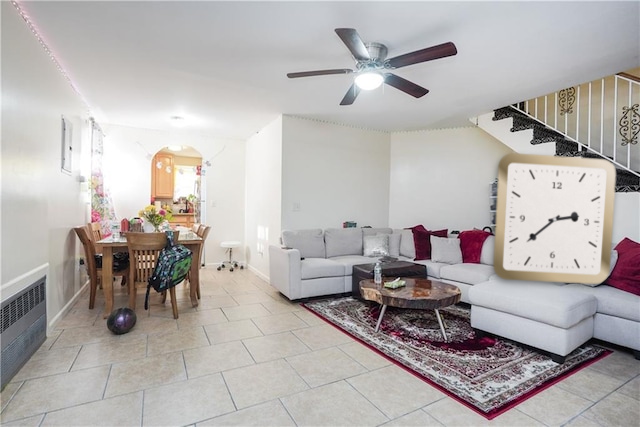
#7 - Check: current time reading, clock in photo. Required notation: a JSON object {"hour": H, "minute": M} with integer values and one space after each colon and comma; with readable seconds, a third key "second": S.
{"hour": 2, "minute": 38}
